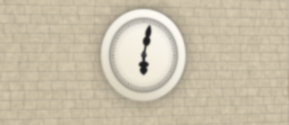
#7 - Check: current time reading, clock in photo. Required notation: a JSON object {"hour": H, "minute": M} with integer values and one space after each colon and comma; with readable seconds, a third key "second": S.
{"hour": 6, "minute": 2}
